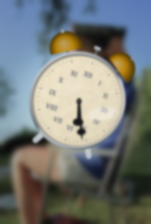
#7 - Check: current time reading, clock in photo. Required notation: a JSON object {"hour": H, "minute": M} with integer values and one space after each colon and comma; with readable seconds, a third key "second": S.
{"hour": 5, "minute": 26}
